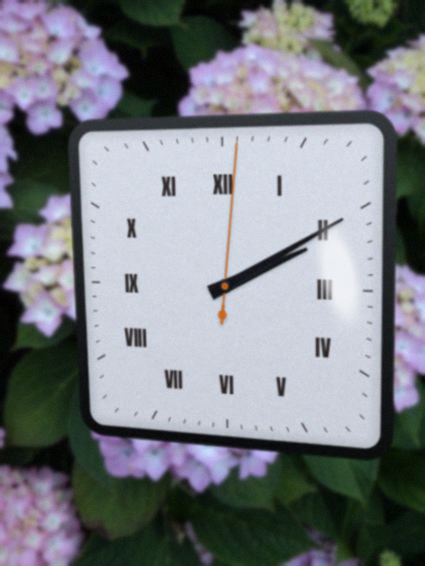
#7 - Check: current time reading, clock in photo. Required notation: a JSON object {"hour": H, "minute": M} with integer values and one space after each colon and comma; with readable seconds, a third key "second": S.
{"hour": 2, "minute": 10, "second": 1}
